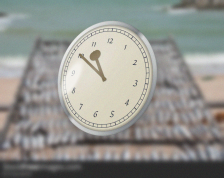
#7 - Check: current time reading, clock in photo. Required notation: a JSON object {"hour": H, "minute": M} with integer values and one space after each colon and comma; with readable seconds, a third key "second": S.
{"hour": 10, "minute": 50}
